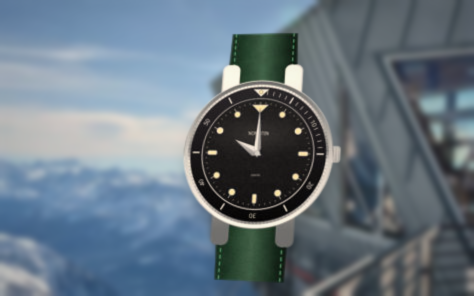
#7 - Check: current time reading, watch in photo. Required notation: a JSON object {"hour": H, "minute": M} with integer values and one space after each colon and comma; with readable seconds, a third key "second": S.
{"hour": 10, "minute": 0}
